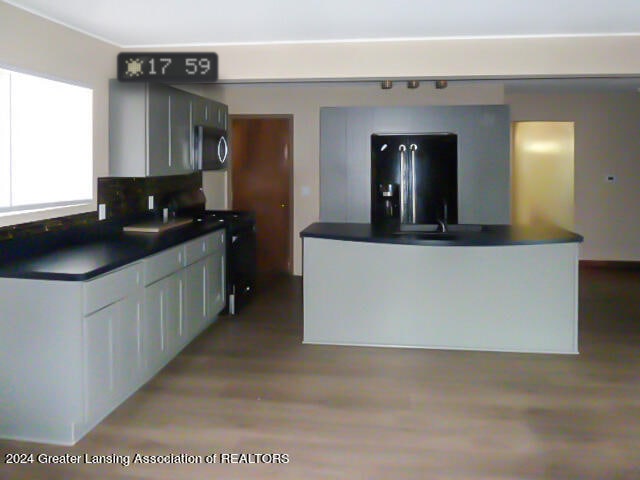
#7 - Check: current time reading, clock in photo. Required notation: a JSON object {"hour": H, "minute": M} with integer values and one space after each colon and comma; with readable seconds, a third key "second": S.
{"hour": 17, "minute": 59}
